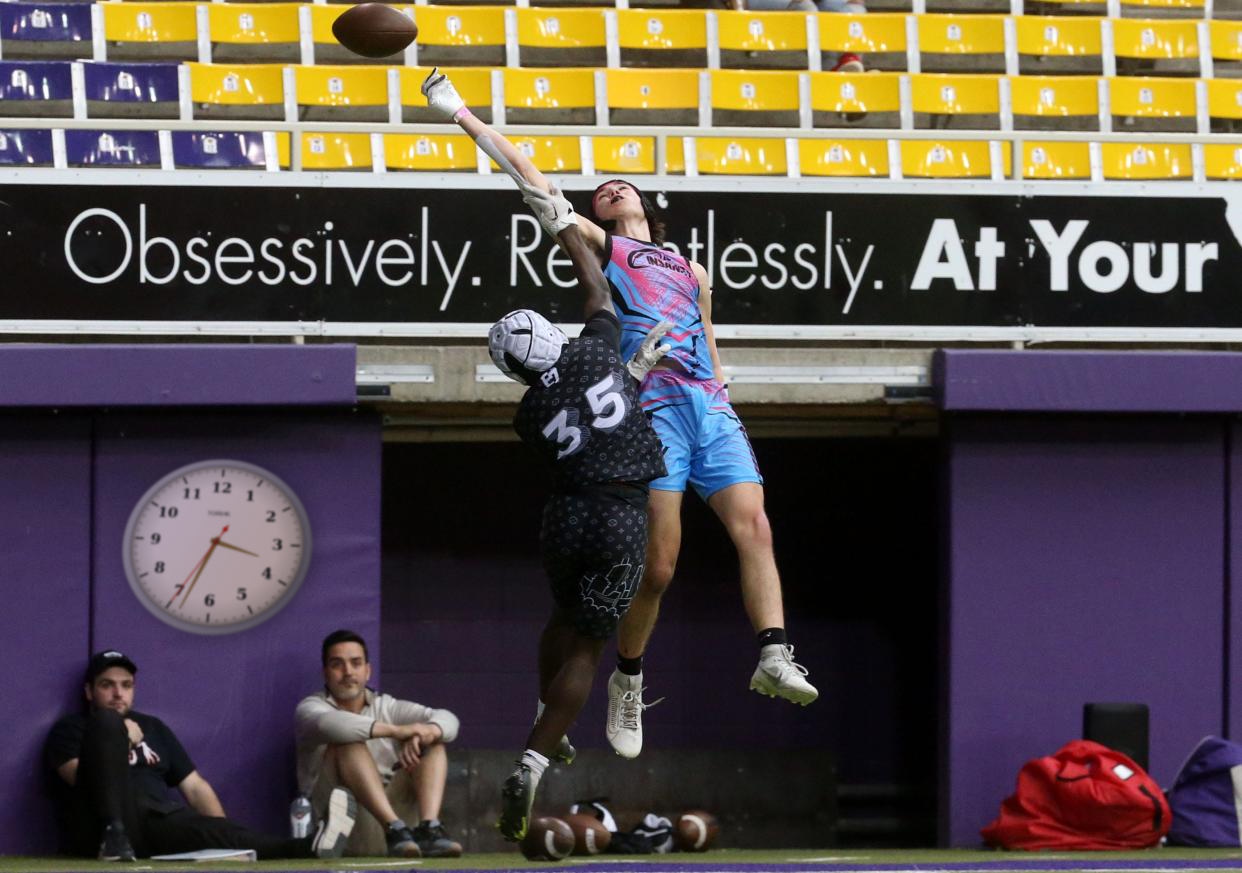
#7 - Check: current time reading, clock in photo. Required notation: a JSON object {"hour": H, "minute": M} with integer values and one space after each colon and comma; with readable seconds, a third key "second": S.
{"hour": 3, "minute": 33, "second": 35}
